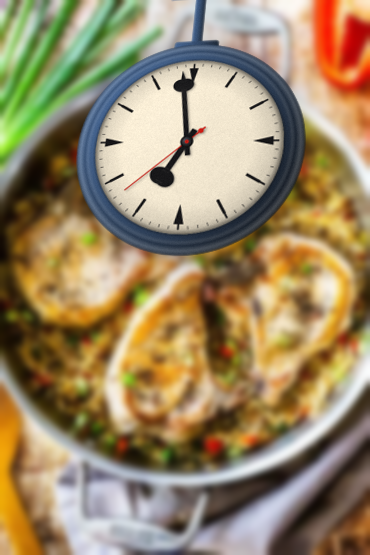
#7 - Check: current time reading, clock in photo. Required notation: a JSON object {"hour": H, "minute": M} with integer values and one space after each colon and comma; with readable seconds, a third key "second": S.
{"hour": 6, "minute": 58, "second": 38}
